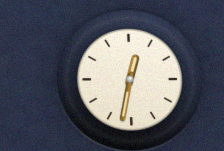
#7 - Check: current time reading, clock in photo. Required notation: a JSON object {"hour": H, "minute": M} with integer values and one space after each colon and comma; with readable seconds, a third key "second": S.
{"hour": 12, "minute": 32}
